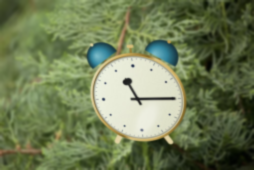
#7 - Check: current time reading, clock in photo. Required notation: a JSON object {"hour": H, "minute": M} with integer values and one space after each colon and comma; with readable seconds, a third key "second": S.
{"hour": 11, "minute": 15}
